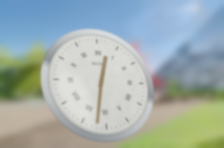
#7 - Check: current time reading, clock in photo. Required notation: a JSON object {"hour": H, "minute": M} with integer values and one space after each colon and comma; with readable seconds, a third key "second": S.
{"hour": 12, "minute": 32}
